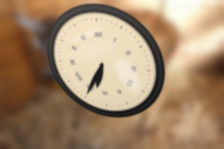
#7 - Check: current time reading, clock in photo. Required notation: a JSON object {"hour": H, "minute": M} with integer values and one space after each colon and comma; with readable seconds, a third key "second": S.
{"hour": 6, "minute": 35}
